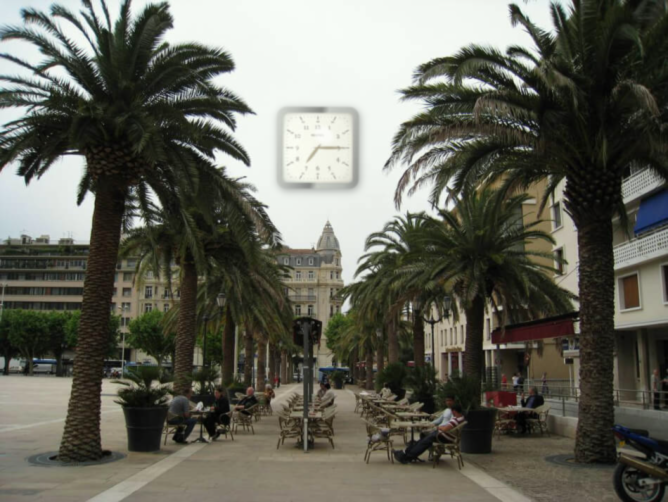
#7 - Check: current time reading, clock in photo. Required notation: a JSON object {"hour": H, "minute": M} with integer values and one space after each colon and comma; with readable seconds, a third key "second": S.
{"hour": 7, "minute": 15}
